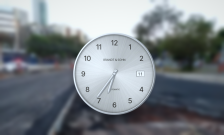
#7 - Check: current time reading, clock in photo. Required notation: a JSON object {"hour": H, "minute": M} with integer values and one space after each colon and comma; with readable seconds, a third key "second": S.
{"hour": 6, "minute": 36}
